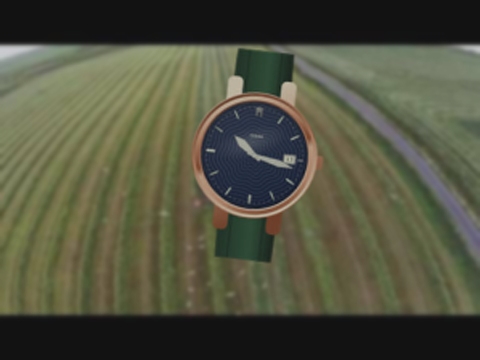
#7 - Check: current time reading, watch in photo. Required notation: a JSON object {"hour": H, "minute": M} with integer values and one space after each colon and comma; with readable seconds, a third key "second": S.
{"hour": 10, "minute": 17}
